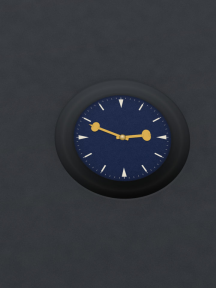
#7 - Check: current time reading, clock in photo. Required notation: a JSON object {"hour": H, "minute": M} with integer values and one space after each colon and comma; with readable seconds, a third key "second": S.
{"hour": 2, "minute": 49}
